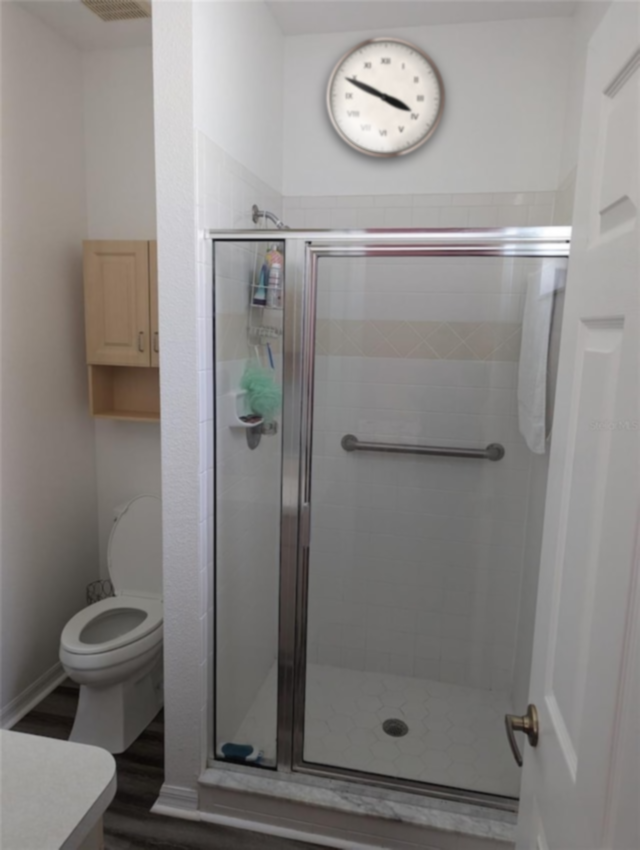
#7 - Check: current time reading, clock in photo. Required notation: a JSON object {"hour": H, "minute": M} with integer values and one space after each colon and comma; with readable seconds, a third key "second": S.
{"hour": 3, "minute": 49}
